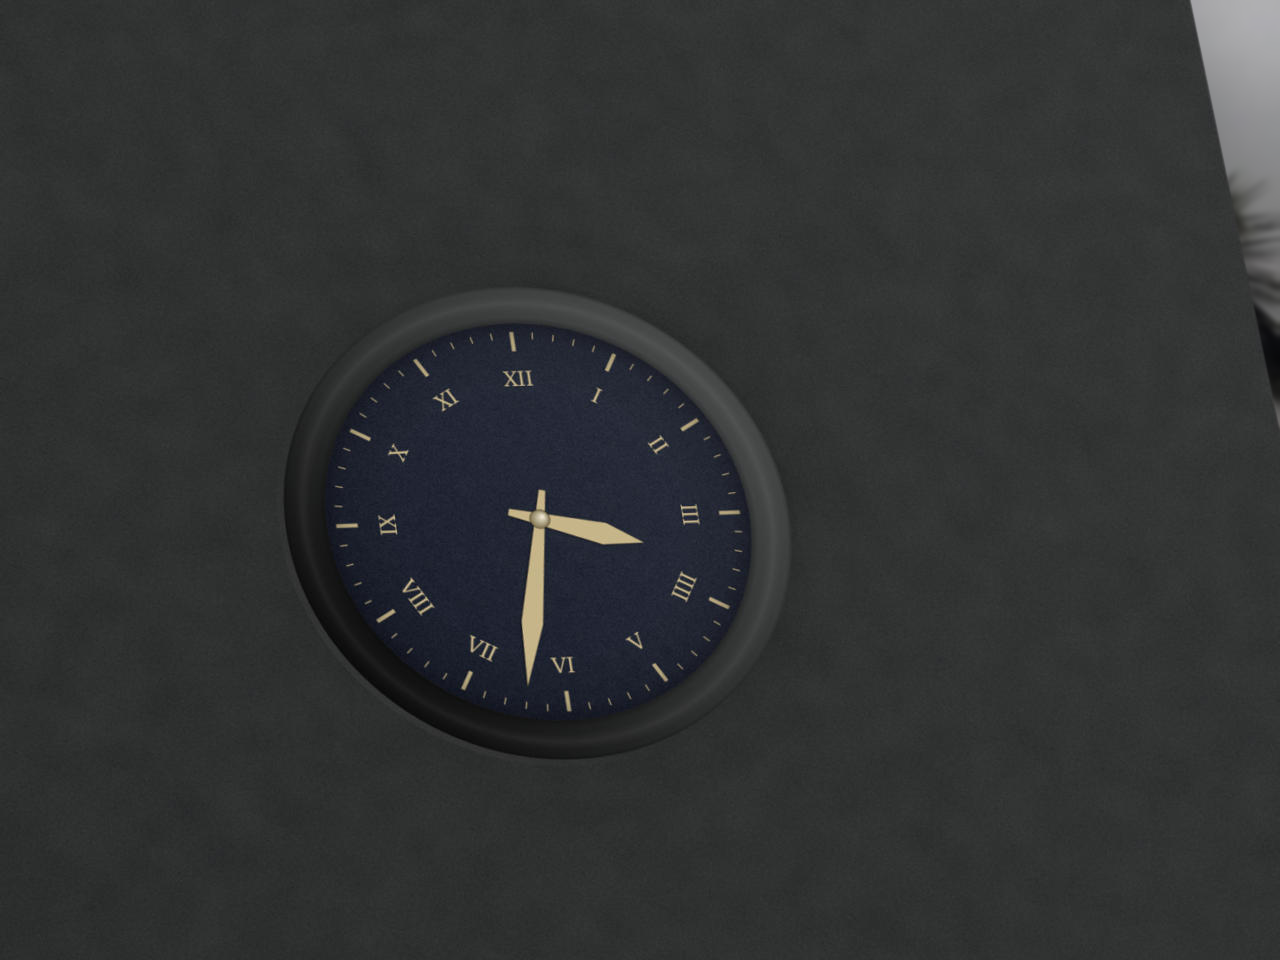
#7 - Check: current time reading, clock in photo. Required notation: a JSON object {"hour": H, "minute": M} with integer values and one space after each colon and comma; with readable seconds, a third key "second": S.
{"hour": 3, "minute": 32}
